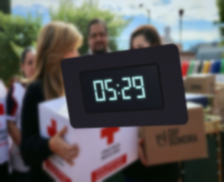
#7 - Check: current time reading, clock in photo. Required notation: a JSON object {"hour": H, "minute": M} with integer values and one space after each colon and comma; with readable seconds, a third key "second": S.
{"hour": 5, "minute": 29}
